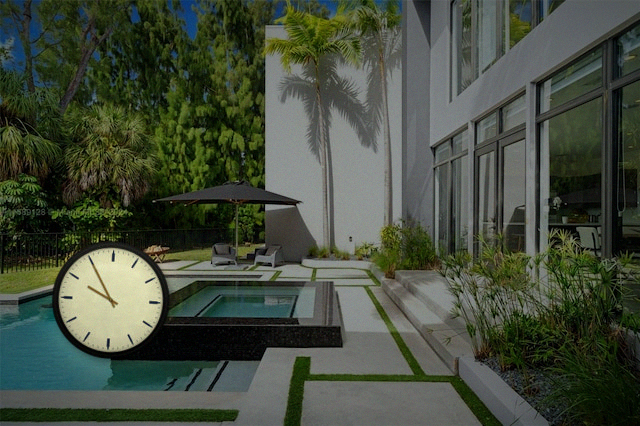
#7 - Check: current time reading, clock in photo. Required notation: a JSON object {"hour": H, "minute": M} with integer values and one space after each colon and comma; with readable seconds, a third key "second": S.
{"hour": 9, "minute": 55}
